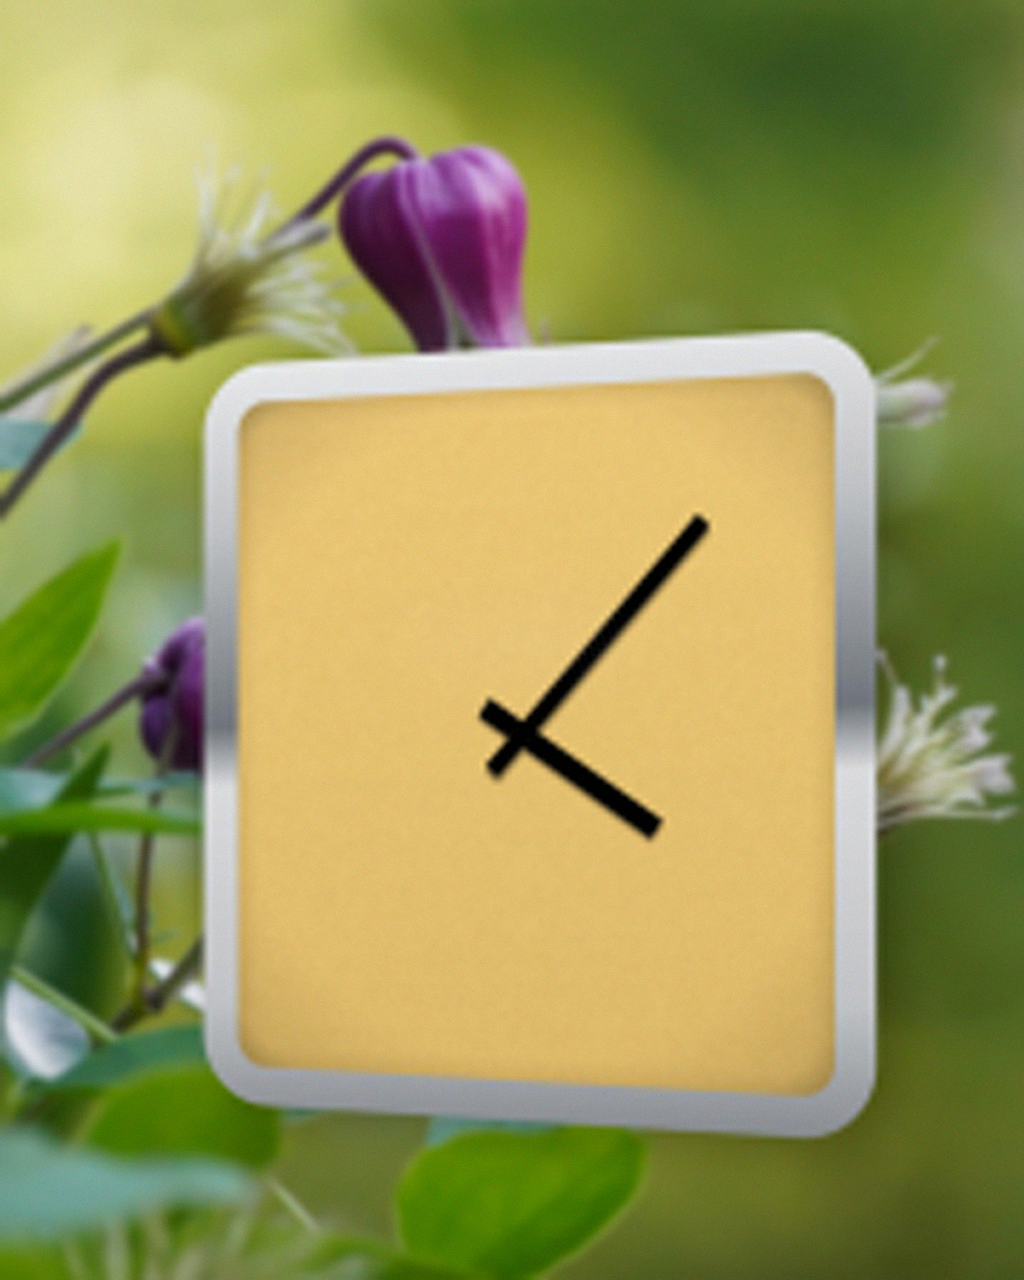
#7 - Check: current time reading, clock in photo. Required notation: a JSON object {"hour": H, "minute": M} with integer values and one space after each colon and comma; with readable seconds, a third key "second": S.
{"hour": 4, "minute": 7}
